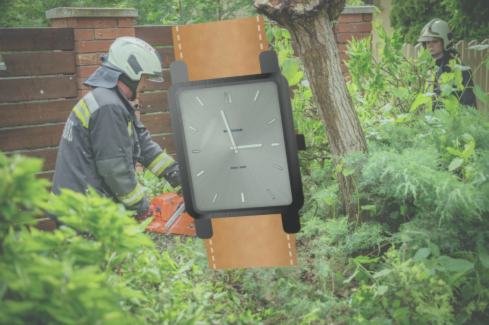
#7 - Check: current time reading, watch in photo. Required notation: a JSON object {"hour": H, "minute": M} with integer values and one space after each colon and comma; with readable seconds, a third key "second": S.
{"hour": 2, "minute": 58}
